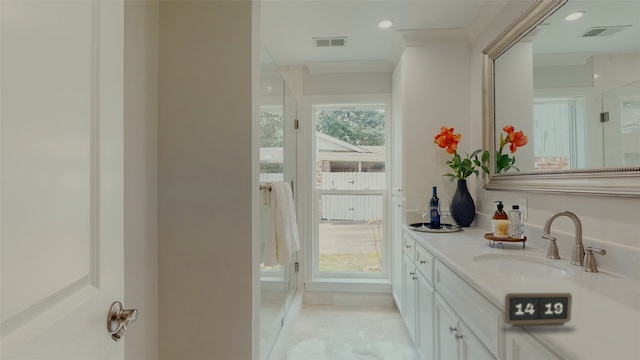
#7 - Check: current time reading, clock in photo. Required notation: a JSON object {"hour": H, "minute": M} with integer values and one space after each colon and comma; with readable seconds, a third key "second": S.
{"hour": 14, "minute": 19}
